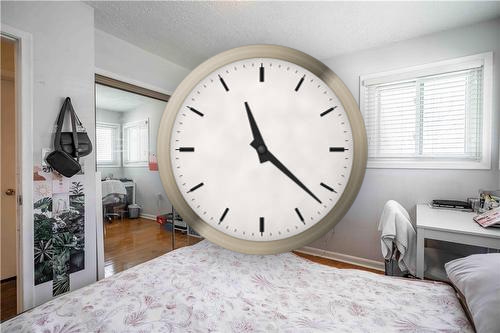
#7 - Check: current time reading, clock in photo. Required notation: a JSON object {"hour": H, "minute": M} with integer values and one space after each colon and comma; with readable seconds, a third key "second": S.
{"hour": 11, "minute": 22}
